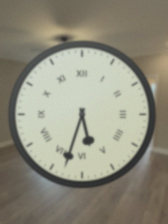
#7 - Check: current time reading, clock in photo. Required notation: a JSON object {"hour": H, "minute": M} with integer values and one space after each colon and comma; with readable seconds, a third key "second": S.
{"hour": 5, "minute": 33}
